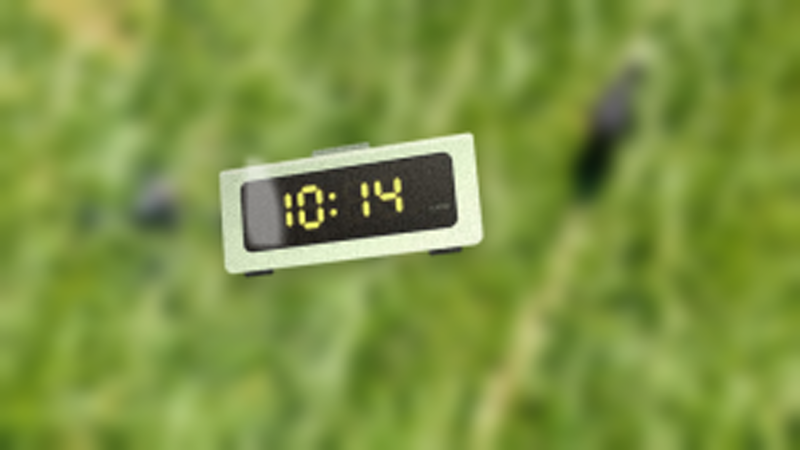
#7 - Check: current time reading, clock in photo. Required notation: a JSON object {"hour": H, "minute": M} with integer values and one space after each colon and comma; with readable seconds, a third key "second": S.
{"hour": 10, "minute": 14}
